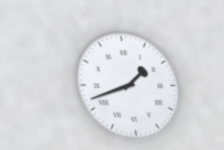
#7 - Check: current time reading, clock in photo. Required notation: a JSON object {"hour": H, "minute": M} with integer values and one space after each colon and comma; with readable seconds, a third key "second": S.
{"hour": 1, "minute": 42}
